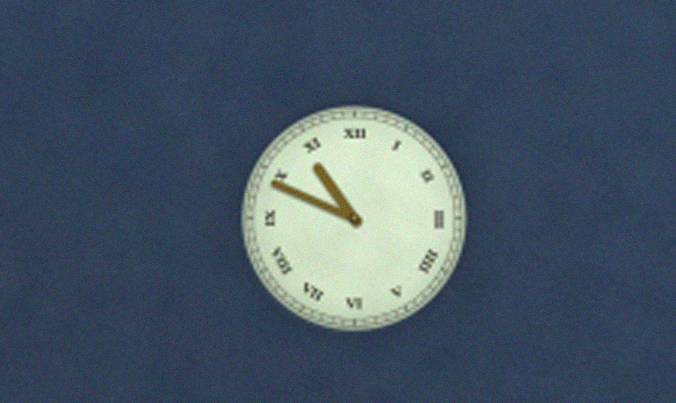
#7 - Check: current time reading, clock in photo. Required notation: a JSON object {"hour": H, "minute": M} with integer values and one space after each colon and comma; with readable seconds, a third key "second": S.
{"hour": 10, "minute": 49}
